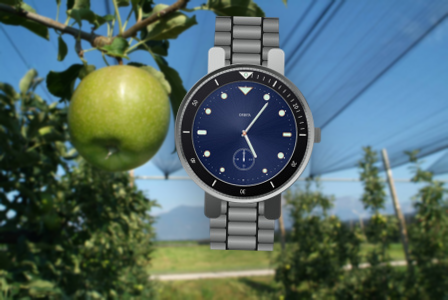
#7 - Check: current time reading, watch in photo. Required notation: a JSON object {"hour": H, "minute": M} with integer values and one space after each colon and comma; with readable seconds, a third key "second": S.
{"hour": 5, "minute": 6}
